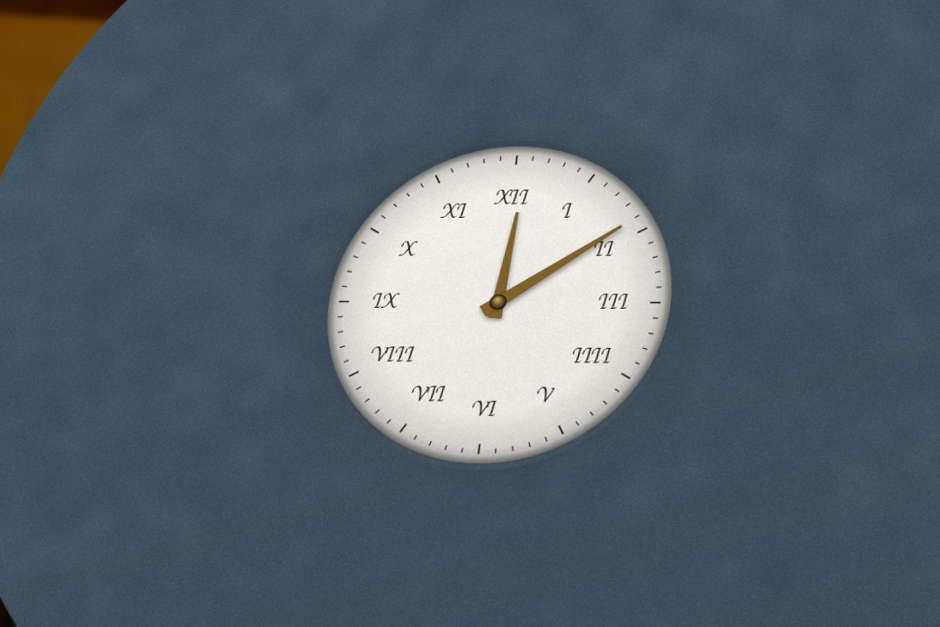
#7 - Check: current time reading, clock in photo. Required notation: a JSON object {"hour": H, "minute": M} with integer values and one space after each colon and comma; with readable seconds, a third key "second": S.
{"hour": 12, "minute": 9}
